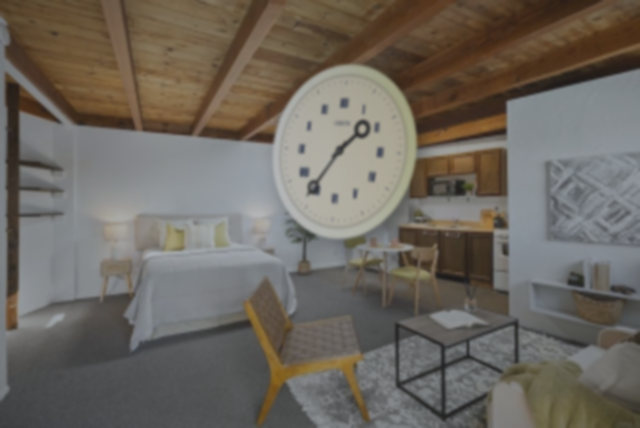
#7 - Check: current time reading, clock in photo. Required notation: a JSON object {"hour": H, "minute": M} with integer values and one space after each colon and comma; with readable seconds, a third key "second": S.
{"hour": 1, "minute": 36}
